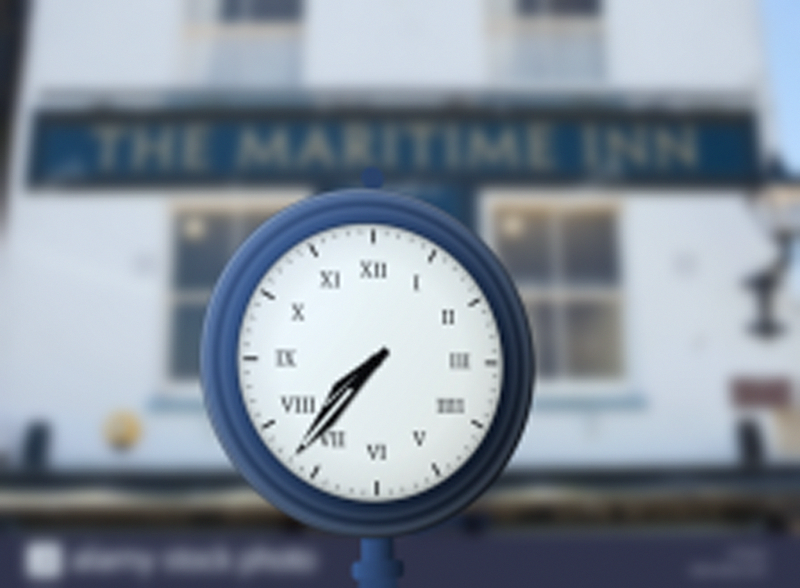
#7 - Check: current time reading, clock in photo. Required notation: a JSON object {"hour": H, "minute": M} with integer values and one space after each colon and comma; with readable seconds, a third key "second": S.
{"hour": 7, "minute": 37}
